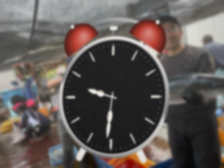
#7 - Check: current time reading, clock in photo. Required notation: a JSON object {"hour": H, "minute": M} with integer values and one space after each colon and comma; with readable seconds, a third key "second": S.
{"hour": 9, "minute": 31}
